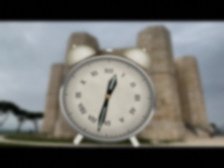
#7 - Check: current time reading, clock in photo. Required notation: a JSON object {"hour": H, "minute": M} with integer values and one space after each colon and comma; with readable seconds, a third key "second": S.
{"hour": 12, "minute": 32}
